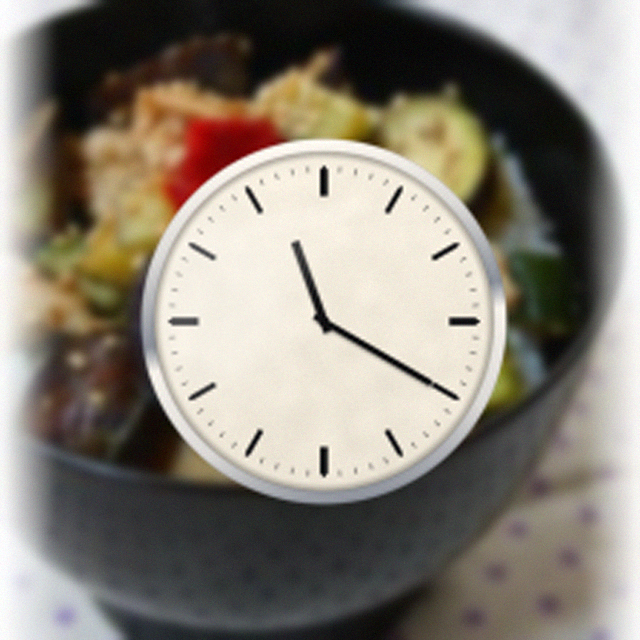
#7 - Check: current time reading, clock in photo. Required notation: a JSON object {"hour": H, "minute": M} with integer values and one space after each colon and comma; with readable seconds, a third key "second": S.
{"hour": 11, "minute": 20}
